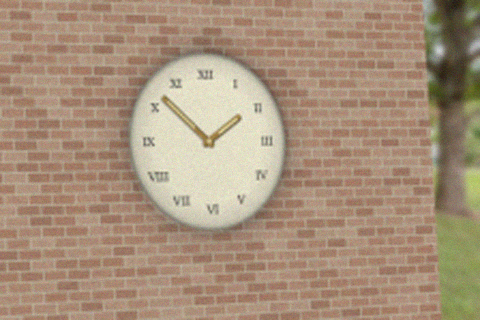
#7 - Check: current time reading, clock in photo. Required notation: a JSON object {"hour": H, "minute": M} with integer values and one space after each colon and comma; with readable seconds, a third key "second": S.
{"hour": 1, "minute": 52}
